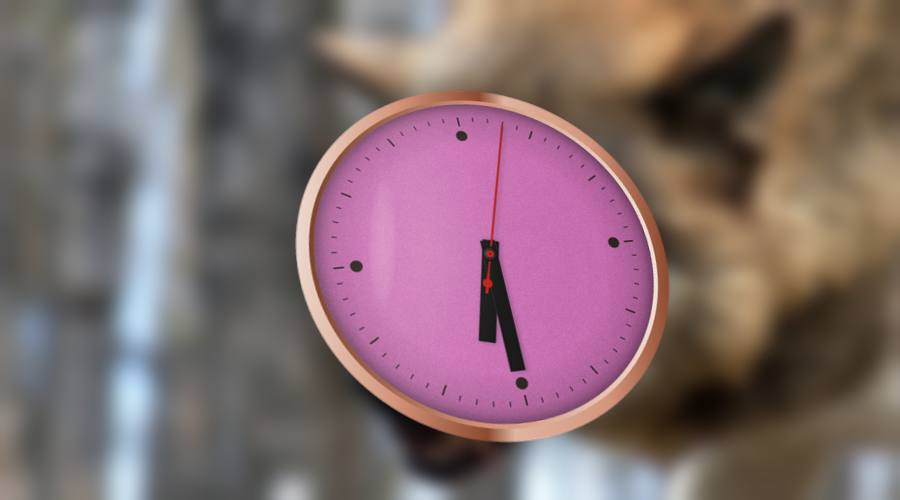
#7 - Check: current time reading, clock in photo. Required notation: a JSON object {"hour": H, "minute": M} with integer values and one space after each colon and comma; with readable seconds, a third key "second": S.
{"hour": 6, "minute": 30, "second": 3}
